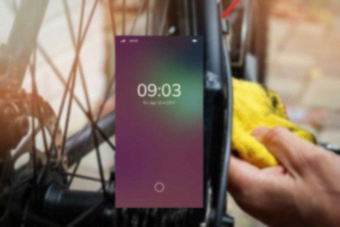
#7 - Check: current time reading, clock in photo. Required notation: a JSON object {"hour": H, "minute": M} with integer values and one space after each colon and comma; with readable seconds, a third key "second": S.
{"hour": 9, "minute": 3}
